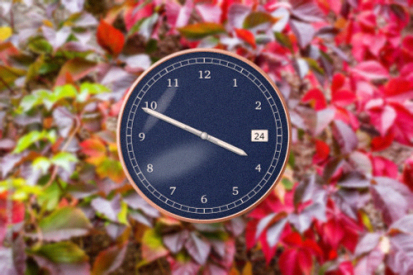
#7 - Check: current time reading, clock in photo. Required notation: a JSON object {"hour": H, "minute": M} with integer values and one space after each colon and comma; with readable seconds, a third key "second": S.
{"hour": 3, "minute": 49}
